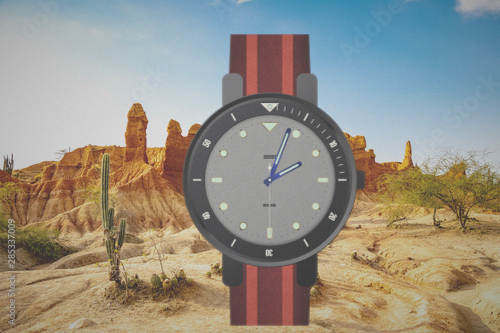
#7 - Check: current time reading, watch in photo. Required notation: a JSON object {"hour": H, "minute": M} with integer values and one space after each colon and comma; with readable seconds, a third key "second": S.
{"hour": 2, "minute": 3, "second": 30}
